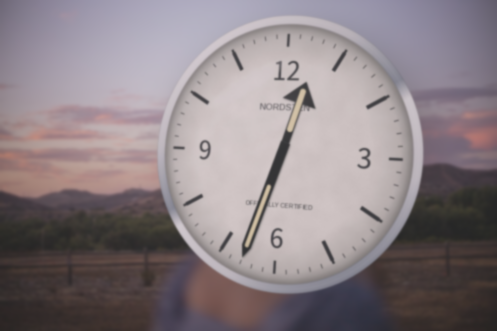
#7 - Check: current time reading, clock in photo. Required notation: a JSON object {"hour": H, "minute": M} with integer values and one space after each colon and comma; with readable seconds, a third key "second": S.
{"hour": 12, "minute": 33}
